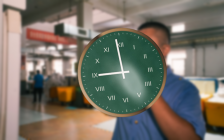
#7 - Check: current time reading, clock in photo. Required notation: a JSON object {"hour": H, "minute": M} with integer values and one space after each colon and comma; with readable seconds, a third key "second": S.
{"hour": 8, "minute": 59}
